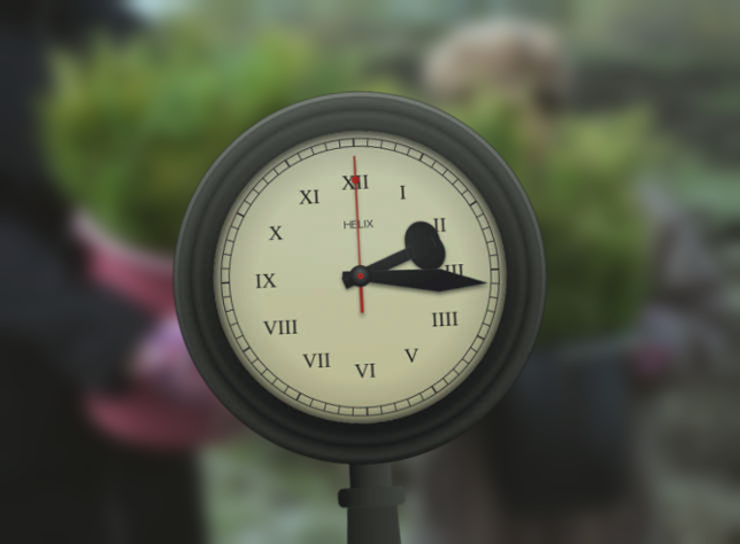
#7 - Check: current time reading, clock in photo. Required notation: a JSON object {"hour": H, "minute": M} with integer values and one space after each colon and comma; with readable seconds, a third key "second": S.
{"hour": 2, "minute": 16, "second": 0}
